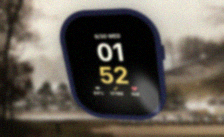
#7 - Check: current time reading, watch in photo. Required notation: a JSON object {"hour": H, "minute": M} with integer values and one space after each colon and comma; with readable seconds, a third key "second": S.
{"hour": 1, "minute": 52}
